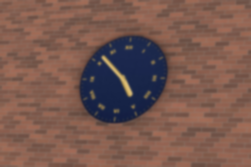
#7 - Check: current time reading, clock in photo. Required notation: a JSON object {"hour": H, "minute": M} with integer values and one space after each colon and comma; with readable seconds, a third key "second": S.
{"hour": 4, "minute": 52}
